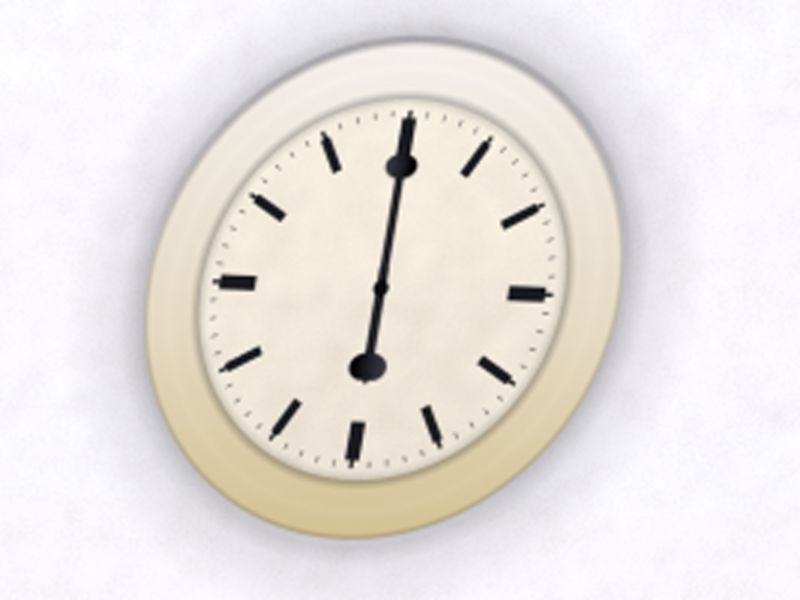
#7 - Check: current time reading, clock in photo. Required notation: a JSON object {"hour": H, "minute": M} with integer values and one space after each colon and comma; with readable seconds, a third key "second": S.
{"hour": 6, "minute": 0}
